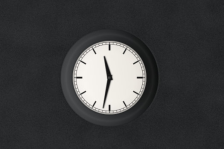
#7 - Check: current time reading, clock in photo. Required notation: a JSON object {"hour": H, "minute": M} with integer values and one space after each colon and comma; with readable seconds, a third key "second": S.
{"hour": 11, "minute": 32}
